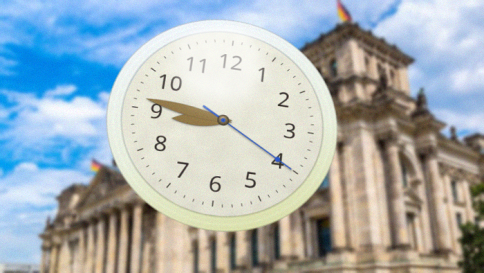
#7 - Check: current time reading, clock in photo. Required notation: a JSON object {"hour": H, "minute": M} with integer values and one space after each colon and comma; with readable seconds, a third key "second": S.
{"hour": 8, "minute": 46, "second": 20}
